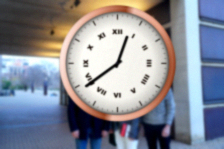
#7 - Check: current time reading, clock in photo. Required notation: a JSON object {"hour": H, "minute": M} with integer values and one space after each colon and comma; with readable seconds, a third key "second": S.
{"hour": 12, "minute": 39}
